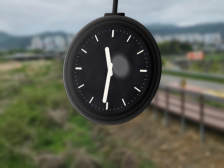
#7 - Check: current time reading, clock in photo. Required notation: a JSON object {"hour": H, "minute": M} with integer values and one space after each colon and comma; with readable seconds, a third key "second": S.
{"hour": 11, "minute": 31}
